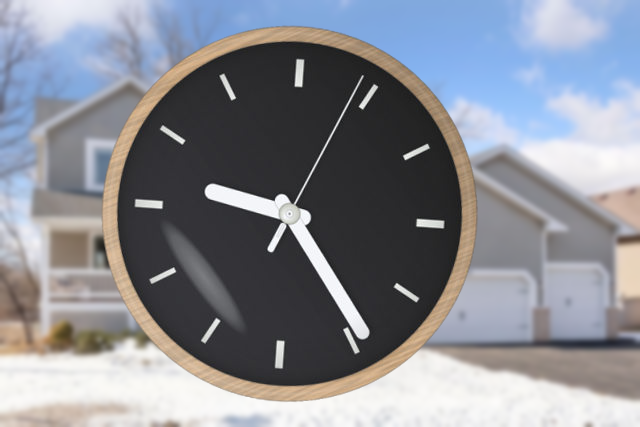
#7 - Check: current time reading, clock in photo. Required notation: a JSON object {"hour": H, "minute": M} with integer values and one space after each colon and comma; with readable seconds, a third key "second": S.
{"hour": 9, "minute": 24, "second": 4}
